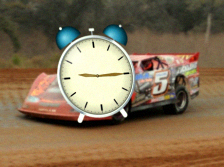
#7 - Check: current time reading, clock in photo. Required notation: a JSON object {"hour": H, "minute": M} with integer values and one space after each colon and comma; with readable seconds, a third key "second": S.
{"hour": 9, "minute": 15}
